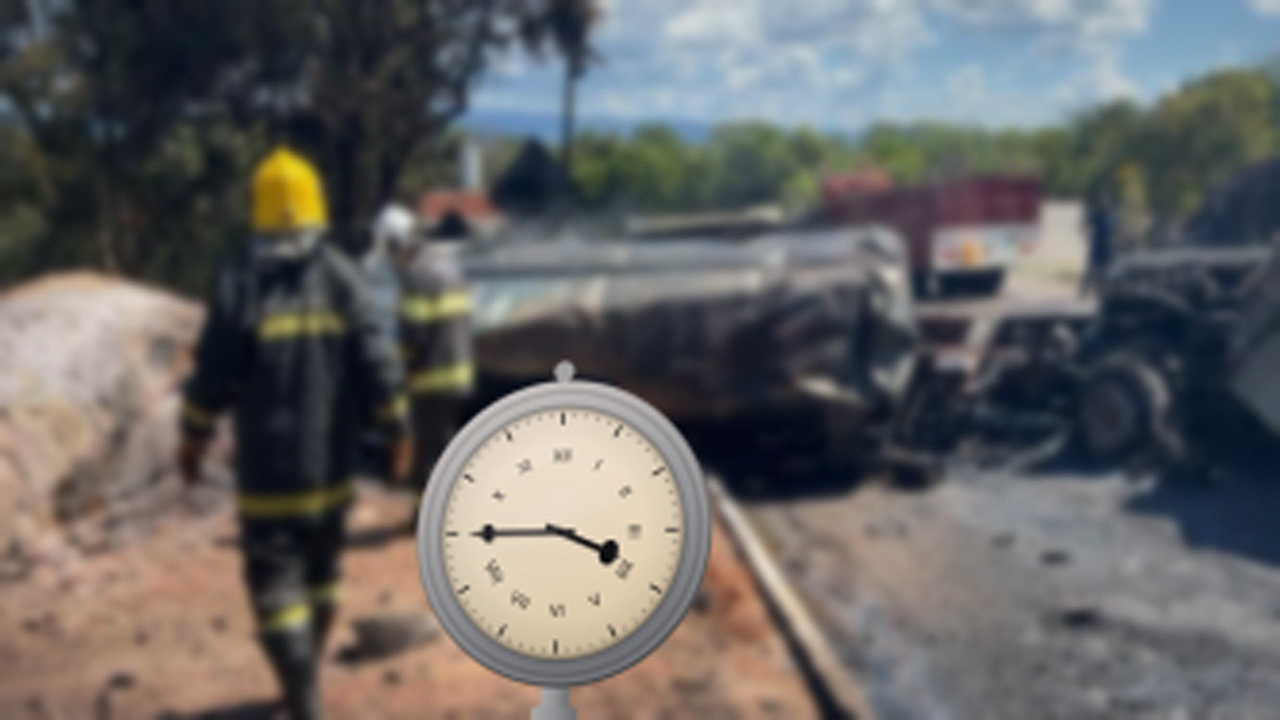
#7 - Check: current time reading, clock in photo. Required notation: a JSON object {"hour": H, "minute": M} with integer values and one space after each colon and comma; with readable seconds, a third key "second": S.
{"hour": 3, "minute": 45}
